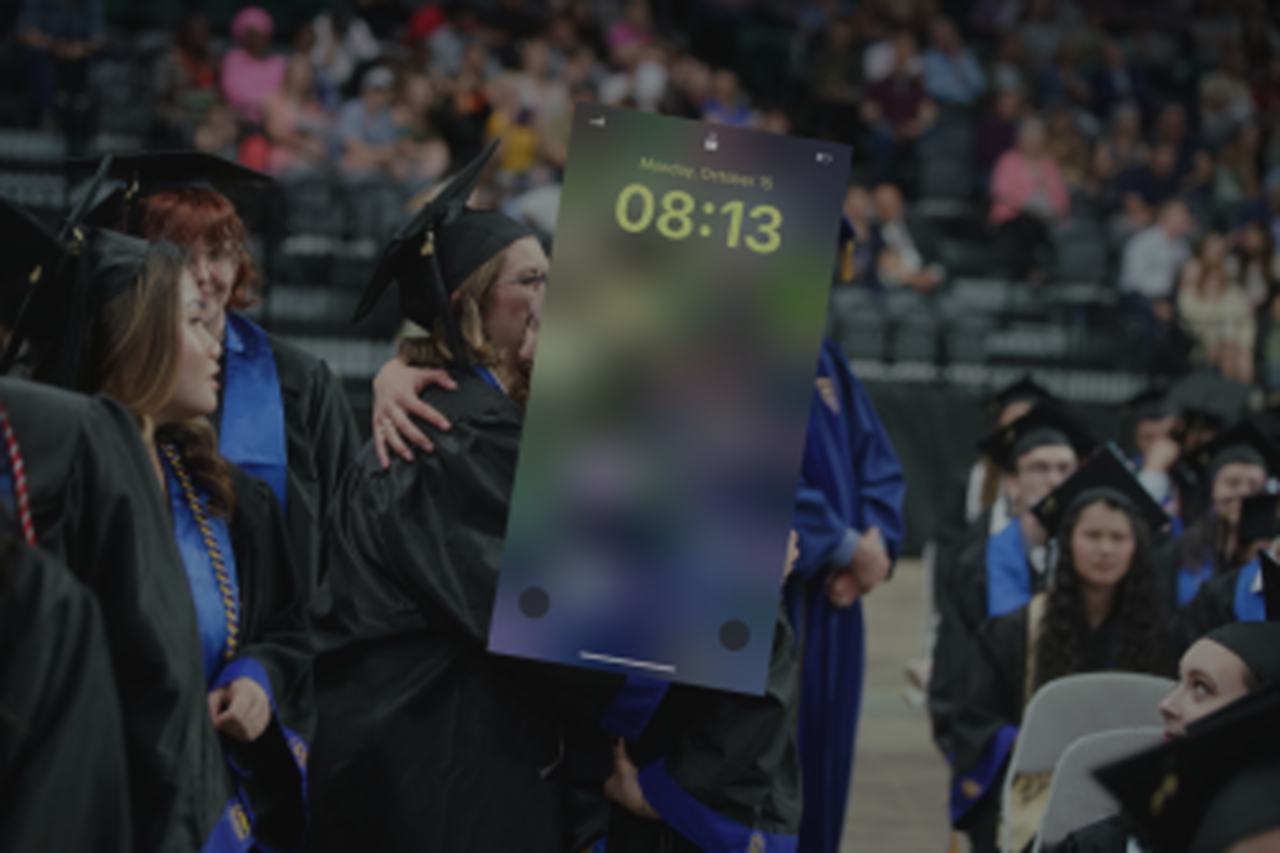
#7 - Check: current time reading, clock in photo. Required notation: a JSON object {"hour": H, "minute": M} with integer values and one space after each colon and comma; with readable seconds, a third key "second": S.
{"hour": 8, "minute": 13}
